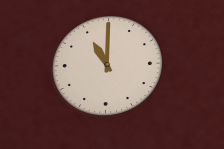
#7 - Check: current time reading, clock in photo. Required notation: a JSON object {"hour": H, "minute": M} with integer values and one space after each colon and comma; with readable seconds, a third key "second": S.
{"hour": 11, "minute": 0}
